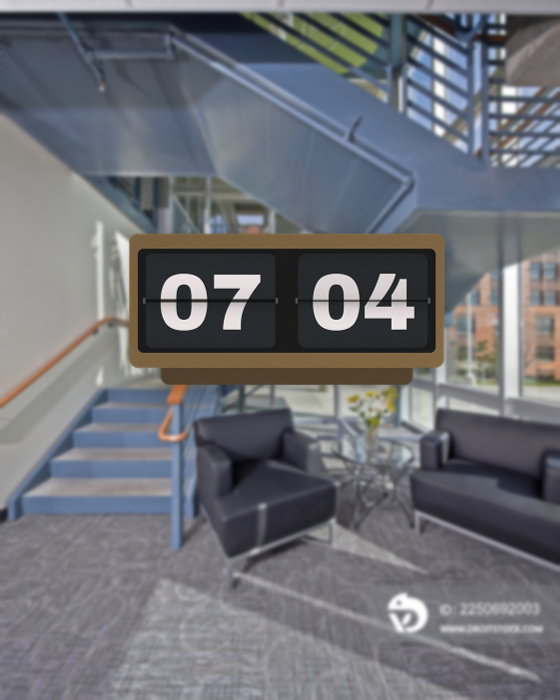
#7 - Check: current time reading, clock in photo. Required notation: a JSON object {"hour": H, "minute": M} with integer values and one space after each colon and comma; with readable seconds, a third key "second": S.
{"hour": 7, "minute": 4}
